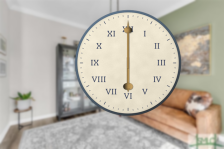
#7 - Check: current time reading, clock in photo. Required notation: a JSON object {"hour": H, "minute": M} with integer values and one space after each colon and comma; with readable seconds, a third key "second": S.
{"hour": 6, "minute": 0}
